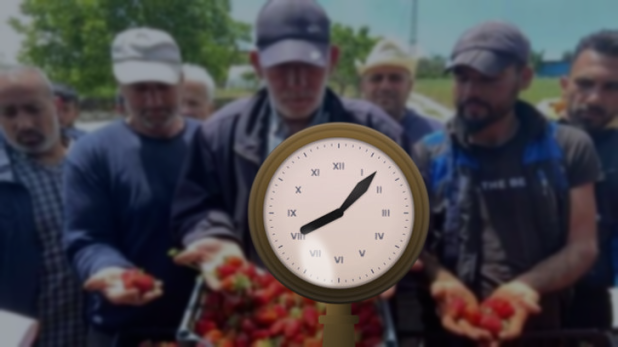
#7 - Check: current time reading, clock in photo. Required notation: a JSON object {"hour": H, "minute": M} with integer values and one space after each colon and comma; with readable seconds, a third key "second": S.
{"hour": 8, "minute": 7}
